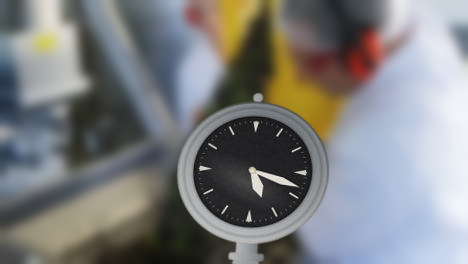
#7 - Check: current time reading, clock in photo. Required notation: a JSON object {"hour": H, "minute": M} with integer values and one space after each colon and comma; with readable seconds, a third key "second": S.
{"hour": 5, "minute": 18}
